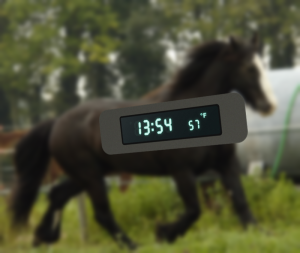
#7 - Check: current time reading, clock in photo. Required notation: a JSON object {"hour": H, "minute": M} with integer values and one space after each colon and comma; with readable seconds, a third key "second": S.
{"hour": 13, "minute": 54}
